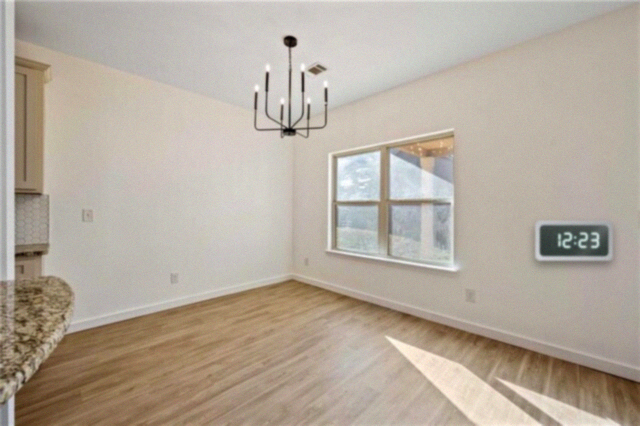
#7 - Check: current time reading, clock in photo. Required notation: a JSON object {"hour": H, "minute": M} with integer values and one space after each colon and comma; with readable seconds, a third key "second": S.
{"hour": 12, "minute": 23}
